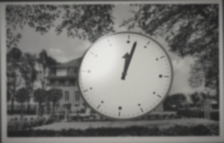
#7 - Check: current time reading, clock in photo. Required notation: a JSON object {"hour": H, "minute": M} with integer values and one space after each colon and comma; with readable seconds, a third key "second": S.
{"hour": 12, "minute": 2}
